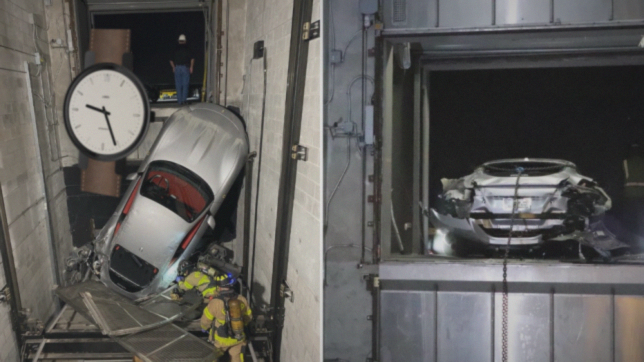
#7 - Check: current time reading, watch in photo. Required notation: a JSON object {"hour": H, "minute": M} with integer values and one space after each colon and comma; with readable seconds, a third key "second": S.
{"hour": 9, "minute": 26}
